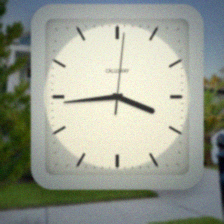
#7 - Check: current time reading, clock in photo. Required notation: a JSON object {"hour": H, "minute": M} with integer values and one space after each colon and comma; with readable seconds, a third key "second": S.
{"hour": 3, "minute": 44, "second": 1}
